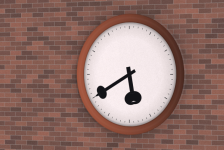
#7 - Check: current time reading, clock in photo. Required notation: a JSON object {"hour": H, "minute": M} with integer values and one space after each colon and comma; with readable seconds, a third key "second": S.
{"hour": 5, "minute": 40}
